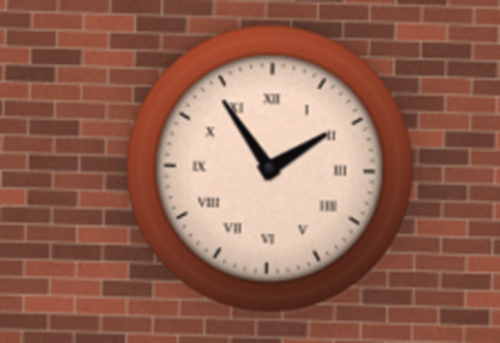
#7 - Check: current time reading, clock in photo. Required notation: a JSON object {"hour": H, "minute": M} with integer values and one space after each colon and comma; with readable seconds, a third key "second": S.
{"hour": 1, "minute": 54}
